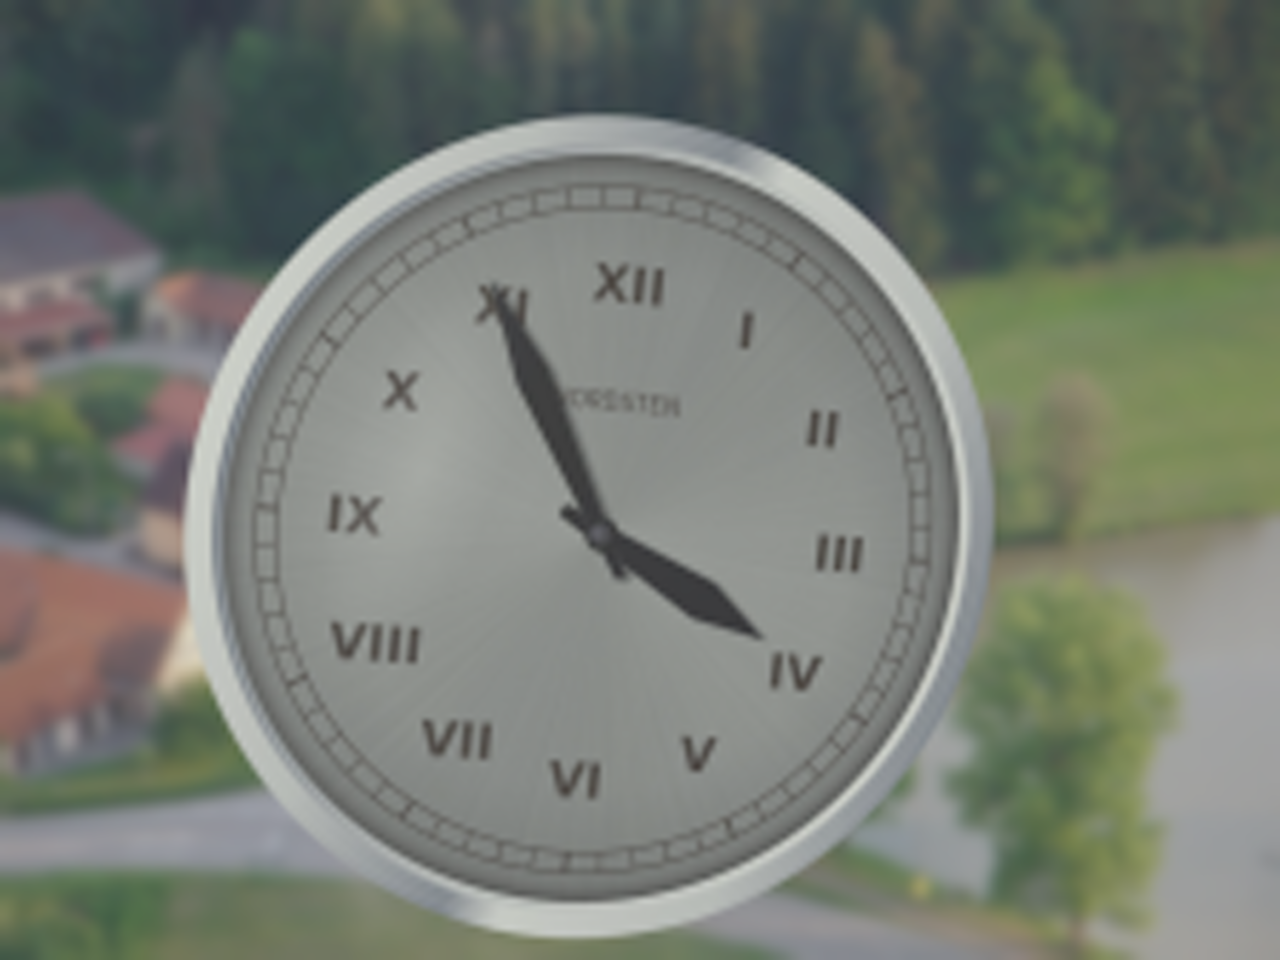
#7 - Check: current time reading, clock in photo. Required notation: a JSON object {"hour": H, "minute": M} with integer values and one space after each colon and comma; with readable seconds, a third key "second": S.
{"hour": 3, "minute": 55}
